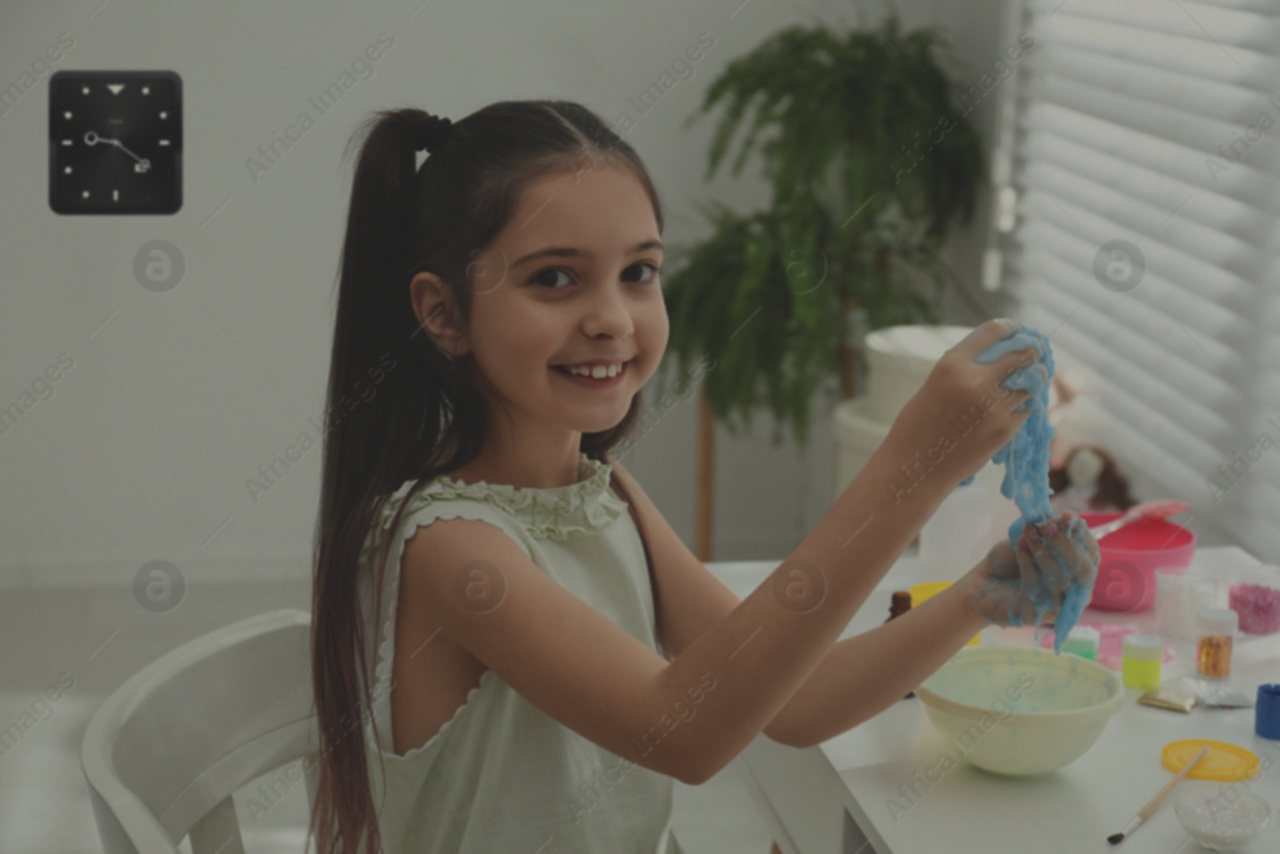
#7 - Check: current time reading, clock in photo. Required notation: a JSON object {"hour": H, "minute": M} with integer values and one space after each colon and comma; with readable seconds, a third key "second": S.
{"hour": 9, "minute": 21}
